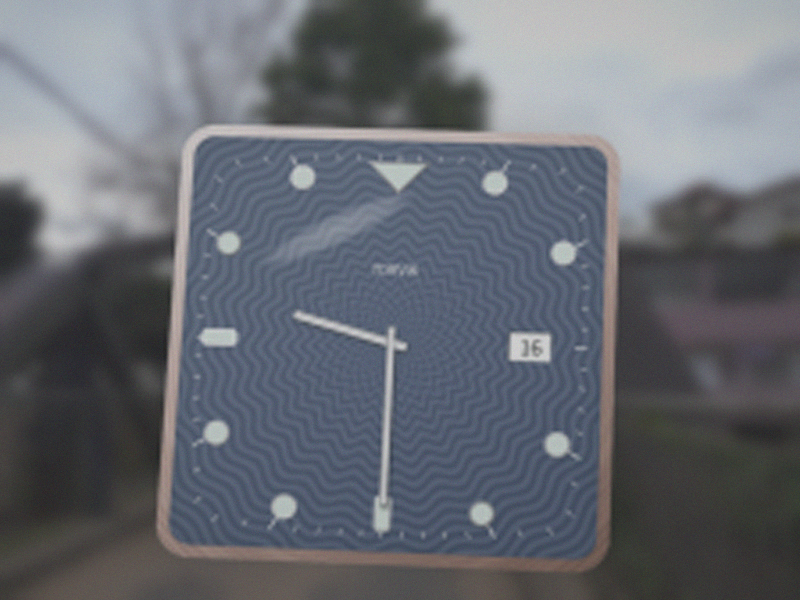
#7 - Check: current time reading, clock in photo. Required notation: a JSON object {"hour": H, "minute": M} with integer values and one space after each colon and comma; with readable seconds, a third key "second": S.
{"hour": 9, "minute": 30}
